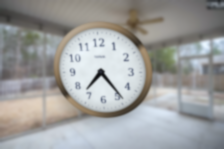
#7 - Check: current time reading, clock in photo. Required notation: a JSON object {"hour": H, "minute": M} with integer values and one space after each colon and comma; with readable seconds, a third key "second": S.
{"hour": 7, "minute": 24}
